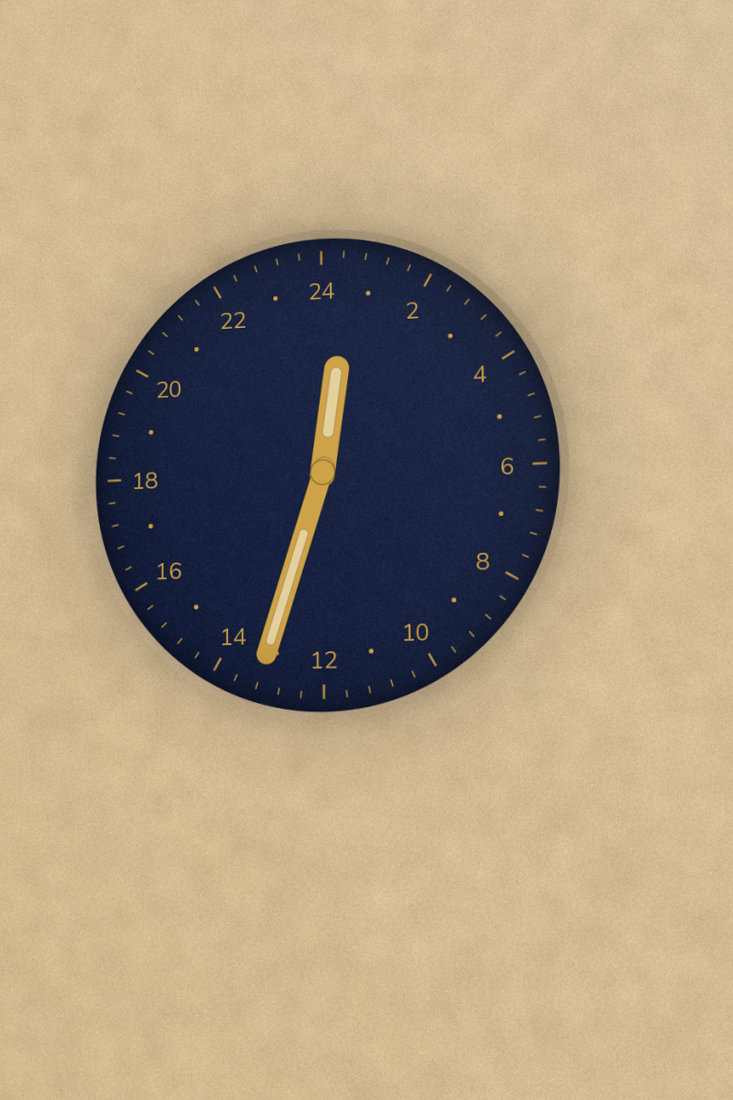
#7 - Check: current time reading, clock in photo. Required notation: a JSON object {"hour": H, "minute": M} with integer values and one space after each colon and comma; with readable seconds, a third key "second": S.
{"hour": 0, "minute": 33}
